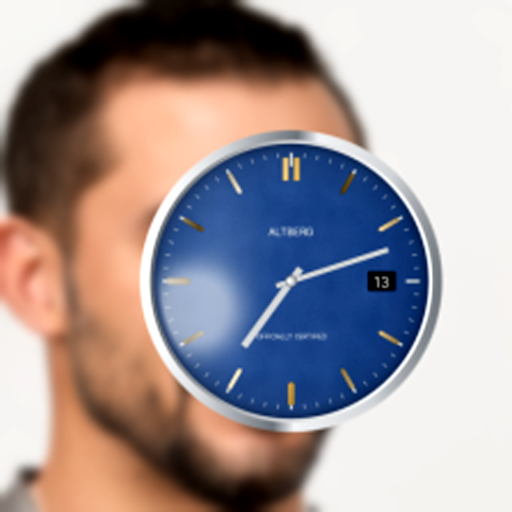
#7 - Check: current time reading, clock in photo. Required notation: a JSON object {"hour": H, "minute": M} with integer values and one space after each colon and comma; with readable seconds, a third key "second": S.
{"hour": 7, "minute": 12}
